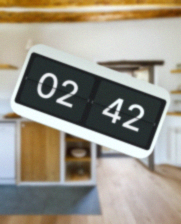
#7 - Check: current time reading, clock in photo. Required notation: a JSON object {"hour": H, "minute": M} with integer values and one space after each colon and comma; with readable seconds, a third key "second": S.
{"hour": 2, "minute": 42}
